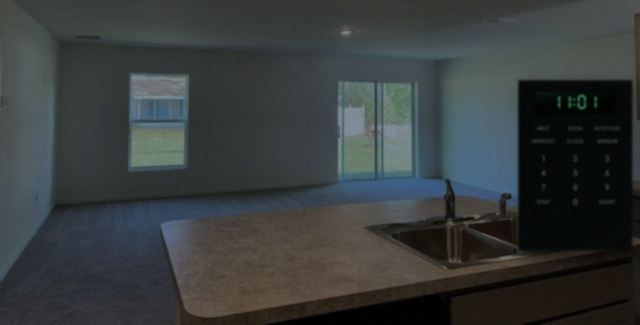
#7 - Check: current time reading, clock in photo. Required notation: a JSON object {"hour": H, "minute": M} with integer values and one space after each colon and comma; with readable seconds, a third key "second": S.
{"hour": 11, "minute": 1}
